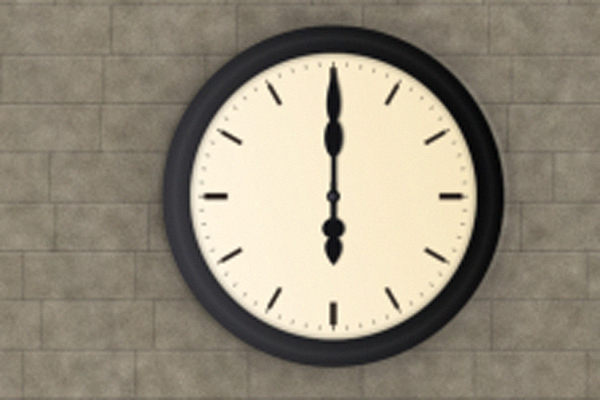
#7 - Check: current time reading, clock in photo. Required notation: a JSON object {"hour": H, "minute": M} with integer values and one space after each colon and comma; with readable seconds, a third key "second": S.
{"hour": 6, "minute": 0}
